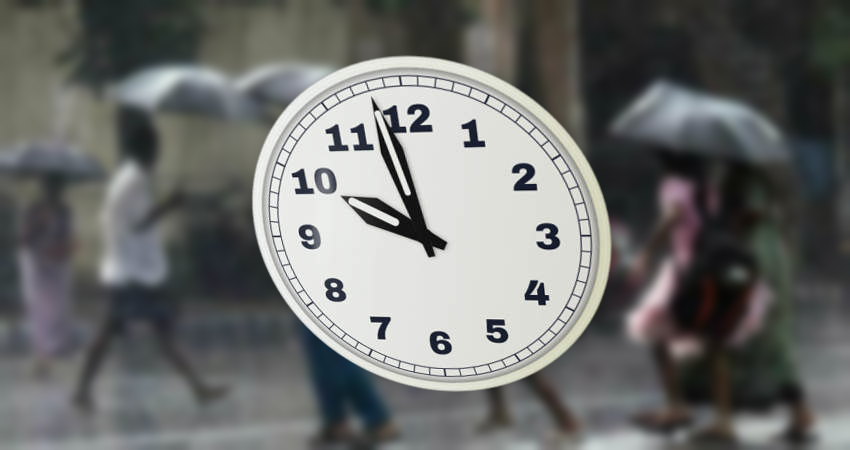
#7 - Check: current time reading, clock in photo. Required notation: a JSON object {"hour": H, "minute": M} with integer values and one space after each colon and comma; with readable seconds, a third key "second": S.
{"hour": 9, "minute": 58}
